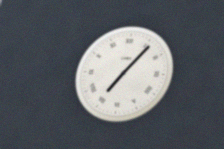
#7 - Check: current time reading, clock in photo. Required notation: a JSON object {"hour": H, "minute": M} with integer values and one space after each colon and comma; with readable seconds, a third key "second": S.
{"hour": 7, "minute": 6}
